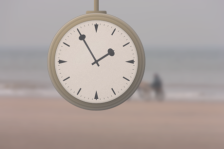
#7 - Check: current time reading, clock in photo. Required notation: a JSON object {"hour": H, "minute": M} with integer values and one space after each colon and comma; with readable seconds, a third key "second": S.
{"hour": 1, "minute": 55}
